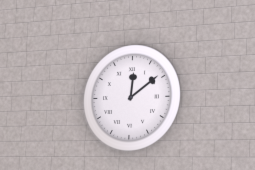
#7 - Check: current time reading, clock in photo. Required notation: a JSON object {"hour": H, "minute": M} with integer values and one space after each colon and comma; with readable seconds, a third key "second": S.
{"hour": 12, "minute": 9}
